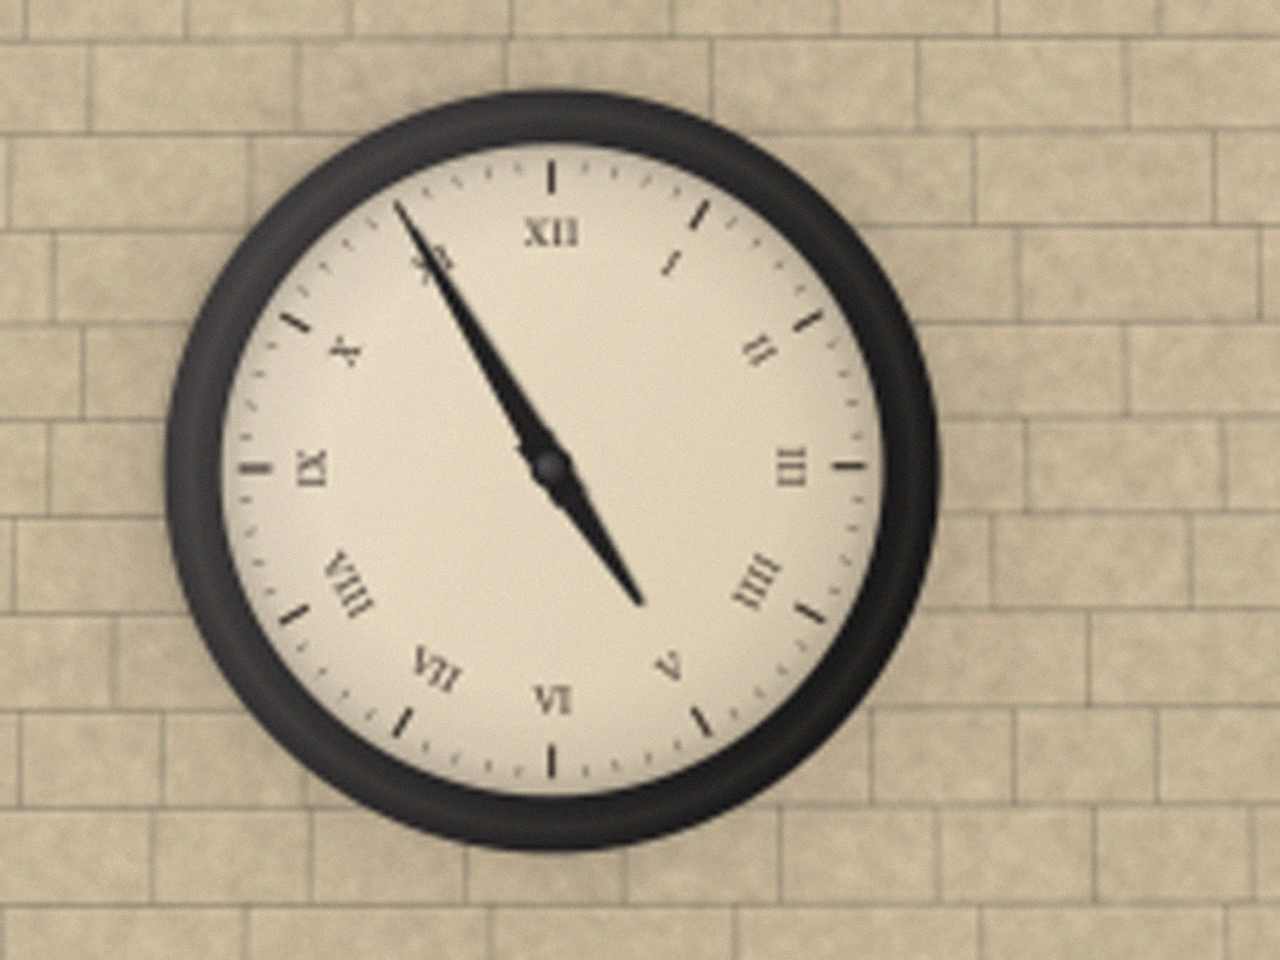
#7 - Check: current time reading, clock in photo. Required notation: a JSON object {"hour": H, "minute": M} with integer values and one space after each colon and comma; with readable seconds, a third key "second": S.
{"hour": 4, "minute": 55}
